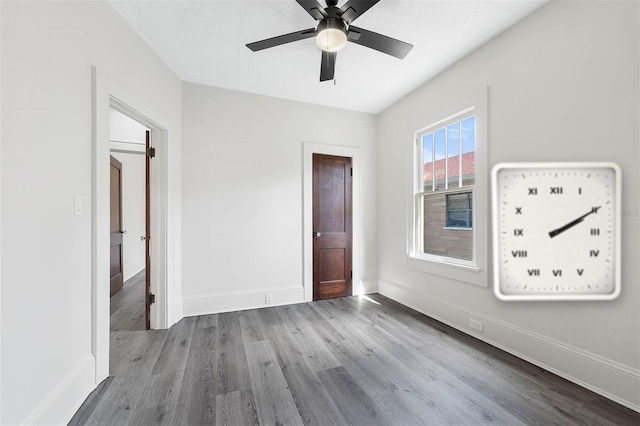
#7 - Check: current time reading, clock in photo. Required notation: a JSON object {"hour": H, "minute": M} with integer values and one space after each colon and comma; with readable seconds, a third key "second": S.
{"hour": 2, "minute": 10}
